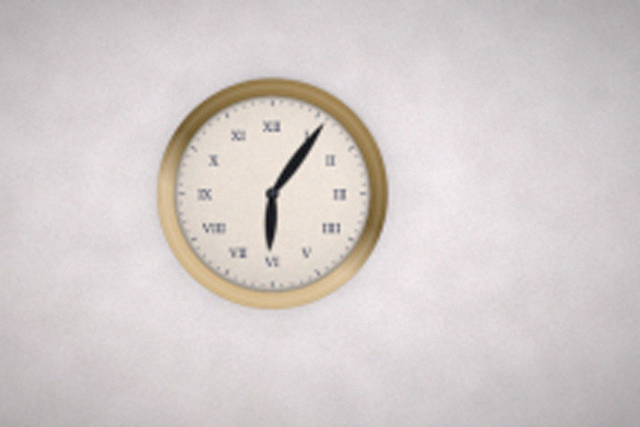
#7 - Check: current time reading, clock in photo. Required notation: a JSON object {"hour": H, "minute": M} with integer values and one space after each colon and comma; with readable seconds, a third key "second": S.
{"hour": 6, "minute": 6}
